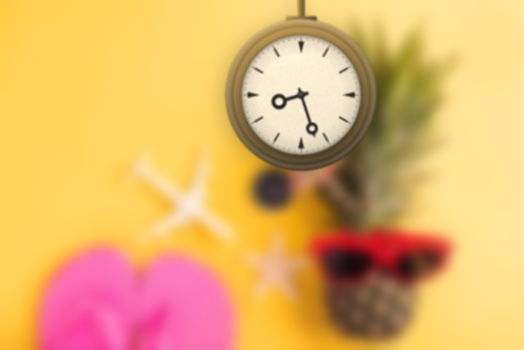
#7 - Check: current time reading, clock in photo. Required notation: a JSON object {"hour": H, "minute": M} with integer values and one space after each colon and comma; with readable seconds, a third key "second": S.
{"hour": 8, "minute": 27}
